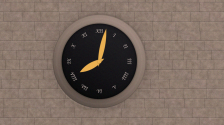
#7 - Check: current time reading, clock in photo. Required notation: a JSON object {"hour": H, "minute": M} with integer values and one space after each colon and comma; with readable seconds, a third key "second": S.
{"hour": 8, "minute": 2}
